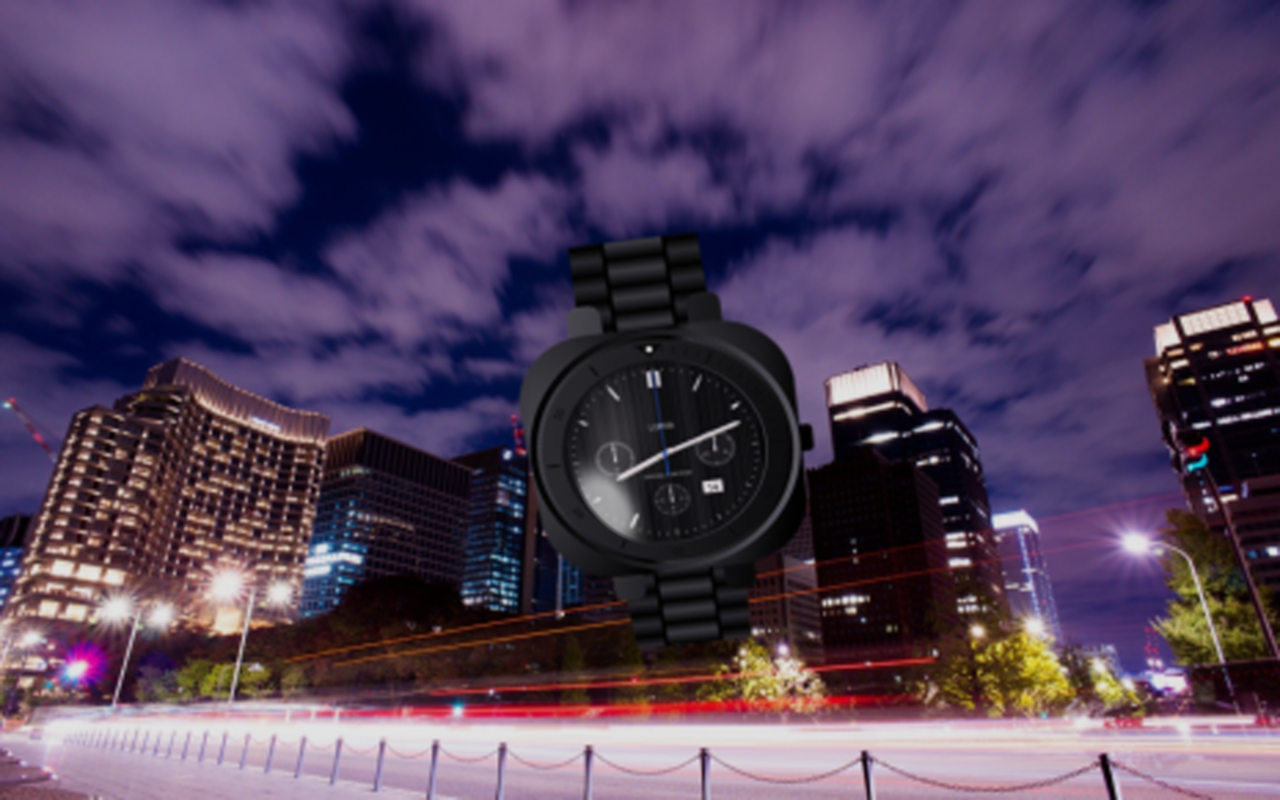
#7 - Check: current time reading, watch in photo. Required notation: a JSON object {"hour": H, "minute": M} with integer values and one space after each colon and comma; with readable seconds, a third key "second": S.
{"hour": 8, "minute": 12}
